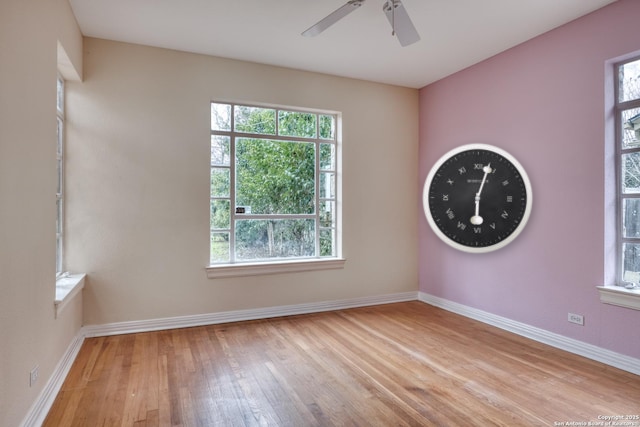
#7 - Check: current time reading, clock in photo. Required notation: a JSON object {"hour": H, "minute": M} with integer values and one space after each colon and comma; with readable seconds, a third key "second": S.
{"hour": 6, "minute": 3}
